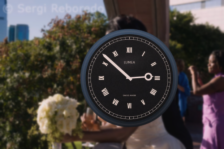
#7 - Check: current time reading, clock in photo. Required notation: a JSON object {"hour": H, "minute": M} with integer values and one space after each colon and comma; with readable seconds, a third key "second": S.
{"hour": 2, "minute": 52}
